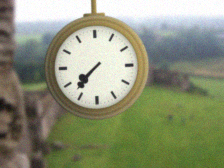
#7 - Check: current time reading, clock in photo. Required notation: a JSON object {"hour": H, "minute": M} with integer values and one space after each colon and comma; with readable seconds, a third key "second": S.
{"hour": 7, "minute": 37}
